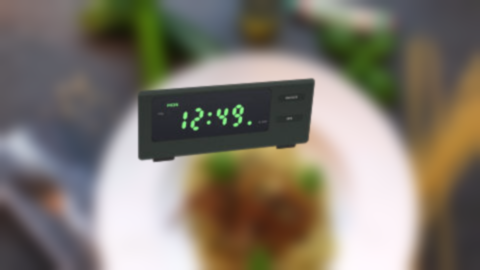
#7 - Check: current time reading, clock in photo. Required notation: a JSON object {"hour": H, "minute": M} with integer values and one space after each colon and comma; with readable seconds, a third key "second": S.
{"hour": 12, "minute": 49}
